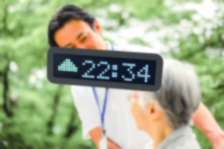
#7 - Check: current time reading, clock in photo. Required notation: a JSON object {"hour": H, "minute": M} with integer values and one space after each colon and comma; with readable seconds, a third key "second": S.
{"hour": 22, "minute": 34}
